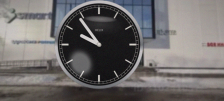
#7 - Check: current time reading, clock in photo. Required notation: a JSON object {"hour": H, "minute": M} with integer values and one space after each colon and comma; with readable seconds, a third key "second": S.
{"hour": 9, "minute": 54}
